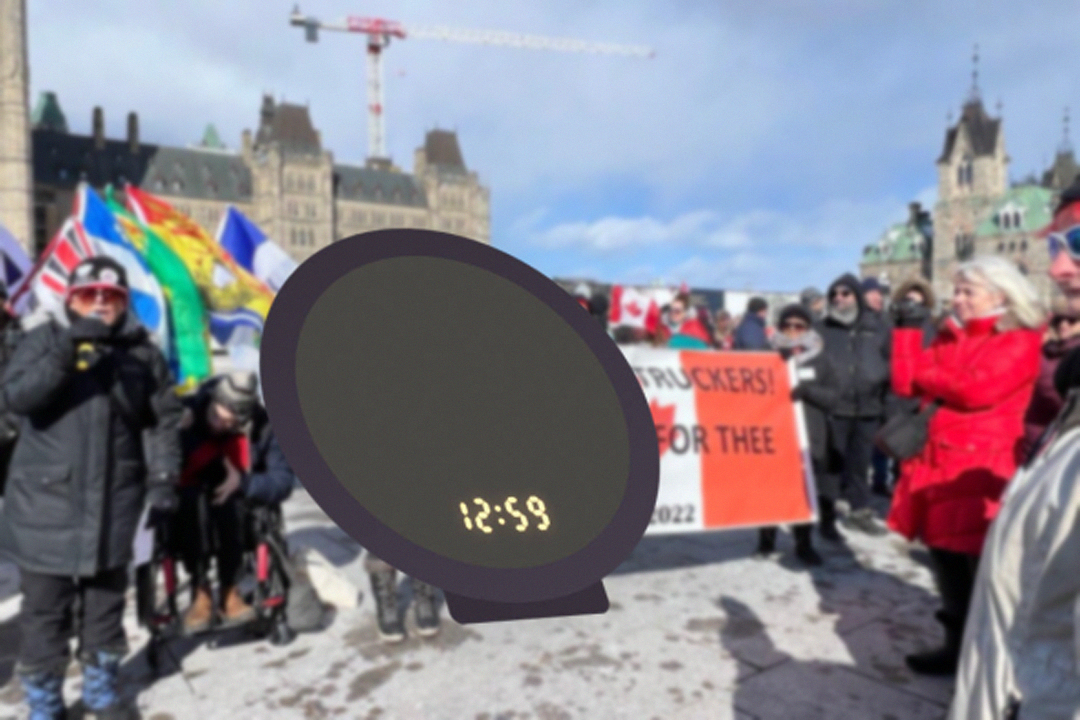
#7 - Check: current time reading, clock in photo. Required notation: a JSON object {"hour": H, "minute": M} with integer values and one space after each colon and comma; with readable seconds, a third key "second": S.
{"hour": 12, "minute": 59}
